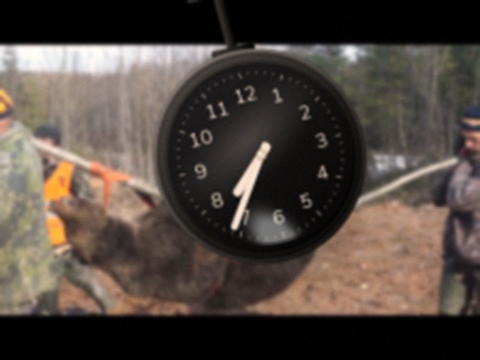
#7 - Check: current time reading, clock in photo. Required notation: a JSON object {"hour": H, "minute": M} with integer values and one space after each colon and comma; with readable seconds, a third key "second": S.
{"hour": 7, "minute": 36}
